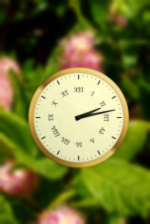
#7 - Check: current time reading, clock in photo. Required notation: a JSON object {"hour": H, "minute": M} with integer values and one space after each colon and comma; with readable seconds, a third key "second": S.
{"hour": 2, "minute": 13}
